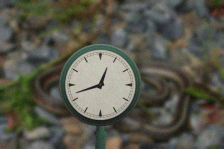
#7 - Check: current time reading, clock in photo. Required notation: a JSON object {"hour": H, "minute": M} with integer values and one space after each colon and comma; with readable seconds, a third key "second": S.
{"hour": 12, "minute": 42}
